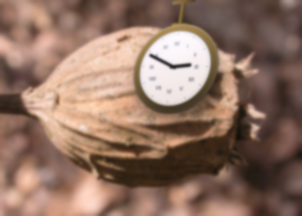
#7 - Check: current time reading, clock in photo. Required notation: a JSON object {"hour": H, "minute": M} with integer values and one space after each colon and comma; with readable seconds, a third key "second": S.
{"hour": 2, "minute": 49}
